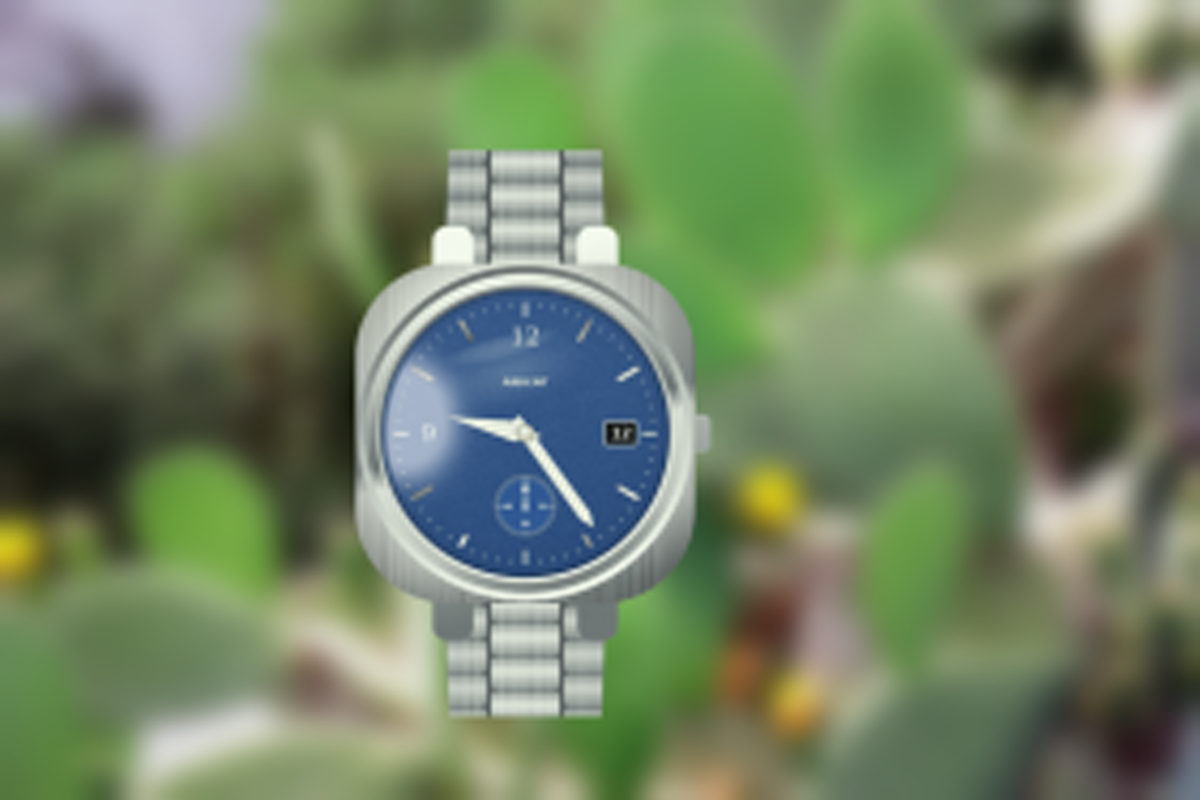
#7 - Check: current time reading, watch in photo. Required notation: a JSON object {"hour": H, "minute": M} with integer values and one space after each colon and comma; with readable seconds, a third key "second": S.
{"hour": 9, "minute": 24}
